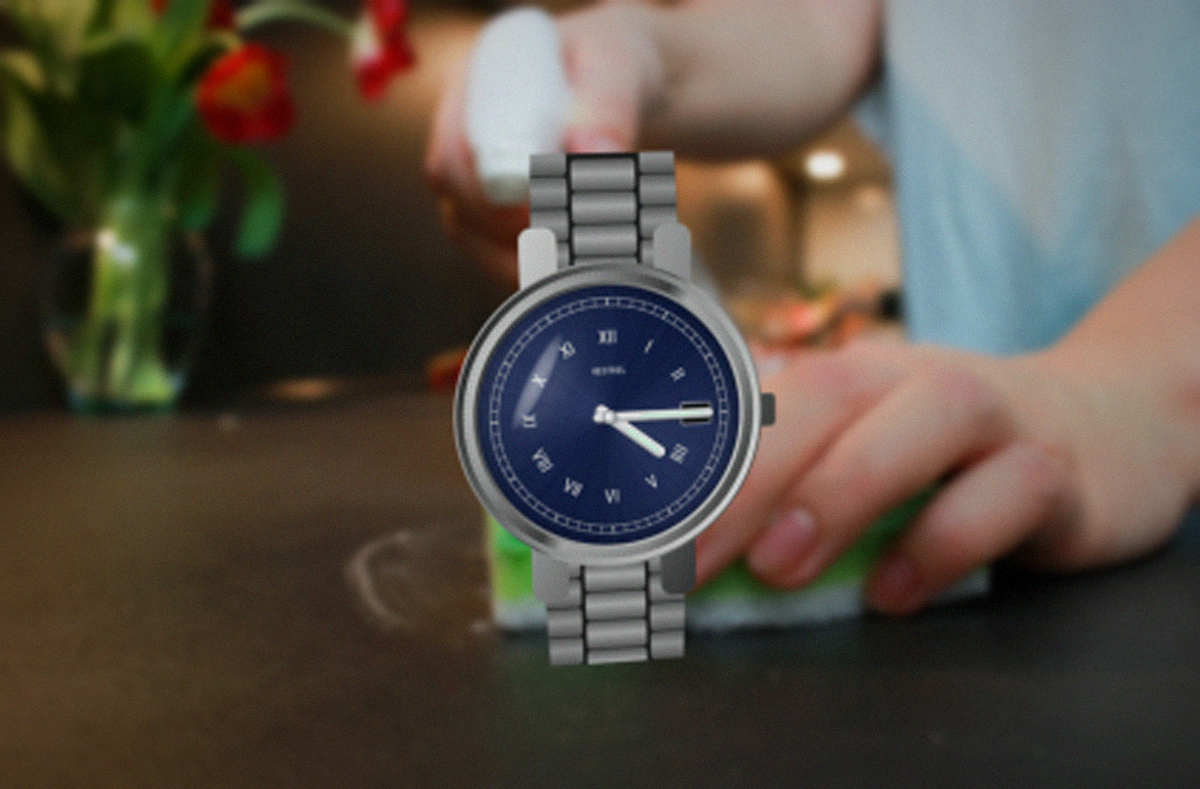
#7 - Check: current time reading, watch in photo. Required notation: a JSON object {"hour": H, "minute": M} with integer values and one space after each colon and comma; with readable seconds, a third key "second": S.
{"hour": 4, "minute": 15}
